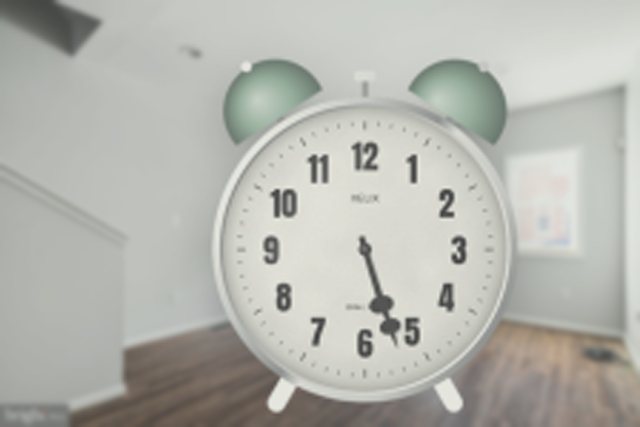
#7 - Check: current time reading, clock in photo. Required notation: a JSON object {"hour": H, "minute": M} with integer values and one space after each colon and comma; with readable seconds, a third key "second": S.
{"hour": 5, "minute": 27}
